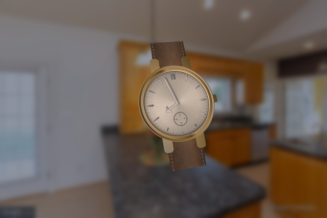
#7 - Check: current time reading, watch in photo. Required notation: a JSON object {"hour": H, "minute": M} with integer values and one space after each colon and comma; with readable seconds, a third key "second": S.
{"hour": 7, "minute": 57}
